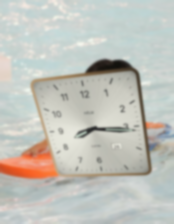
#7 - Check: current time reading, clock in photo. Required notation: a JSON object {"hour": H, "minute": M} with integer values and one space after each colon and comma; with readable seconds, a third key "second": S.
{"hour": 8, "minute": 16}
